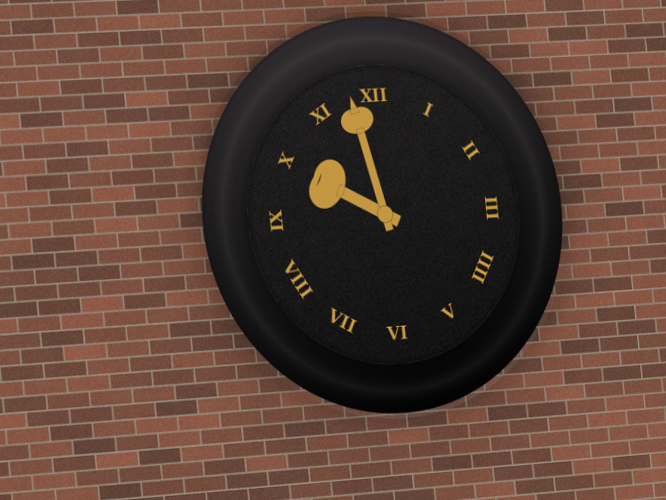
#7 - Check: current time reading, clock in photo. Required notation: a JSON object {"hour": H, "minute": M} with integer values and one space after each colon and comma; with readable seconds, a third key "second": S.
{"hour": 9, "minute": 58}
